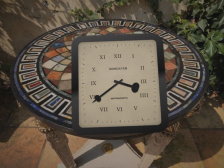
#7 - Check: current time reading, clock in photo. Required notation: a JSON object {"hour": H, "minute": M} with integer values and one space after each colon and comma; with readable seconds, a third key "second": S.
{"hour": 3, "minute": 39}
